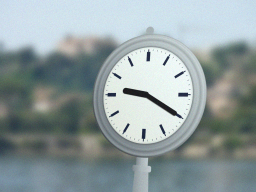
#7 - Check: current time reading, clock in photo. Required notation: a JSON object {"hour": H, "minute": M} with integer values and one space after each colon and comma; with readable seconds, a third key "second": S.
{"hour": 9, "minute": 20}
